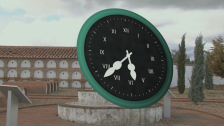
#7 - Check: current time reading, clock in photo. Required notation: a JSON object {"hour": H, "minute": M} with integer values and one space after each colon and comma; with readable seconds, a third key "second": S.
{"hour": 5, "minute": 38}
